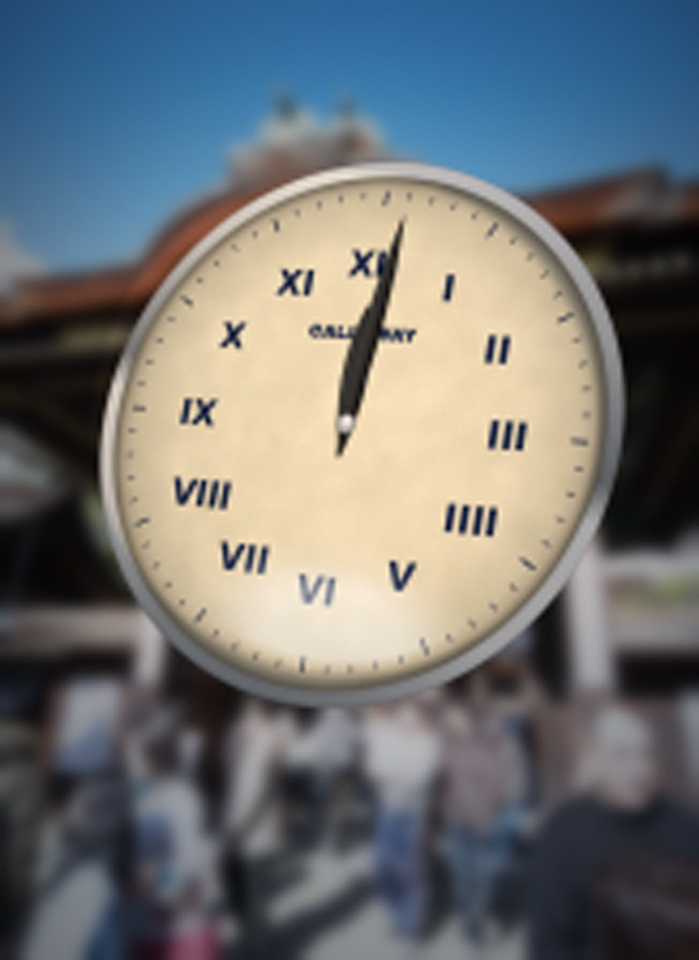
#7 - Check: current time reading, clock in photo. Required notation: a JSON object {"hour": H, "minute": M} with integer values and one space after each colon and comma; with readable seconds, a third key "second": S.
{"hour": 12, "minute": 1}
